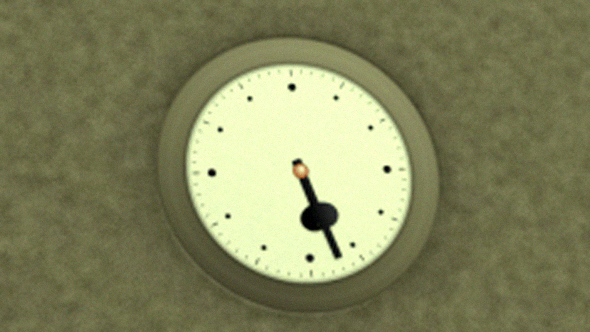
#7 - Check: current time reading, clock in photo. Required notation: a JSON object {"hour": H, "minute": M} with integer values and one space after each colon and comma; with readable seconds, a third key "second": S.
{"hour": 5, "minute": 27}
